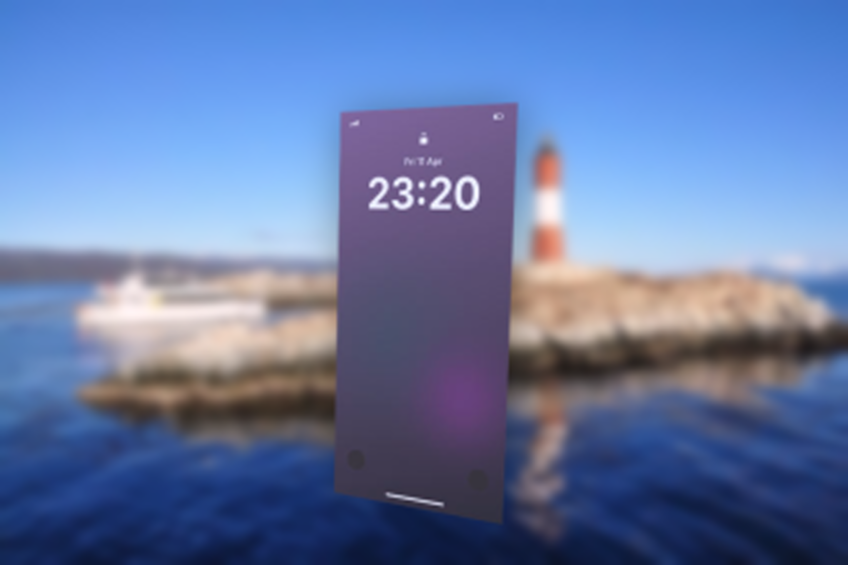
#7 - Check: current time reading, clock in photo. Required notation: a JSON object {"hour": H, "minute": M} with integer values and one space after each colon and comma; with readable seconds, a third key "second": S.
{"hour": 23, "minute": 20}
